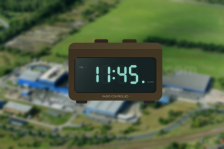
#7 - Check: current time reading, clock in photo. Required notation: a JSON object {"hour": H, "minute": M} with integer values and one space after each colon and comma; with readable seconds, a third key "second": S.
{"hour": 11, "minute": 45}
